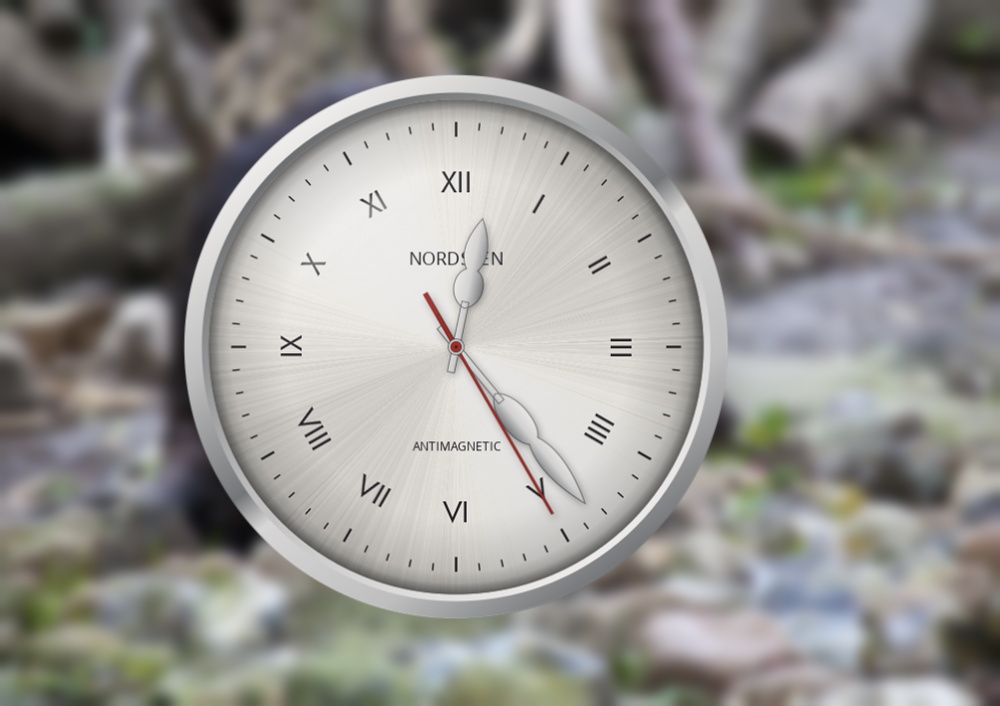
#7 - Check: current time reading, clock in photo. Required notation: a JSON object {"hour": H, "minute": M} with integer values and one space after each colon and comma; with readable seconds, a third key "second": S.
{"hour": 12, "minute": 23, "second": 25}
